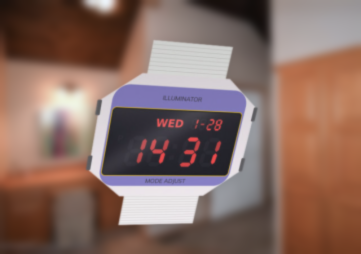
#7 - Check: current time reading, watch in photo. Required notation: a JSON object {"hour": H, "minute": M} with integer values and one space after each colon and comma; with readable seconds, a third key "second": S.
{"hour": 14, "minute": 31}
